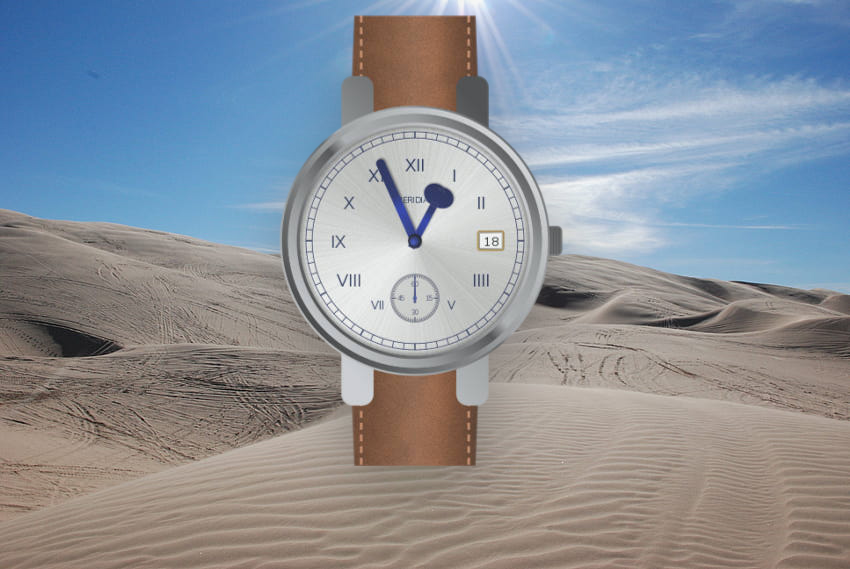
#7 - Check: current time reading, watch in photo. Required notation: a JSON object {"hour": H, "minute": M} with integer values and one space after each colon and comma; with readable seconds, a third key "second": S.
{"hour": 12, "minute": 56}
